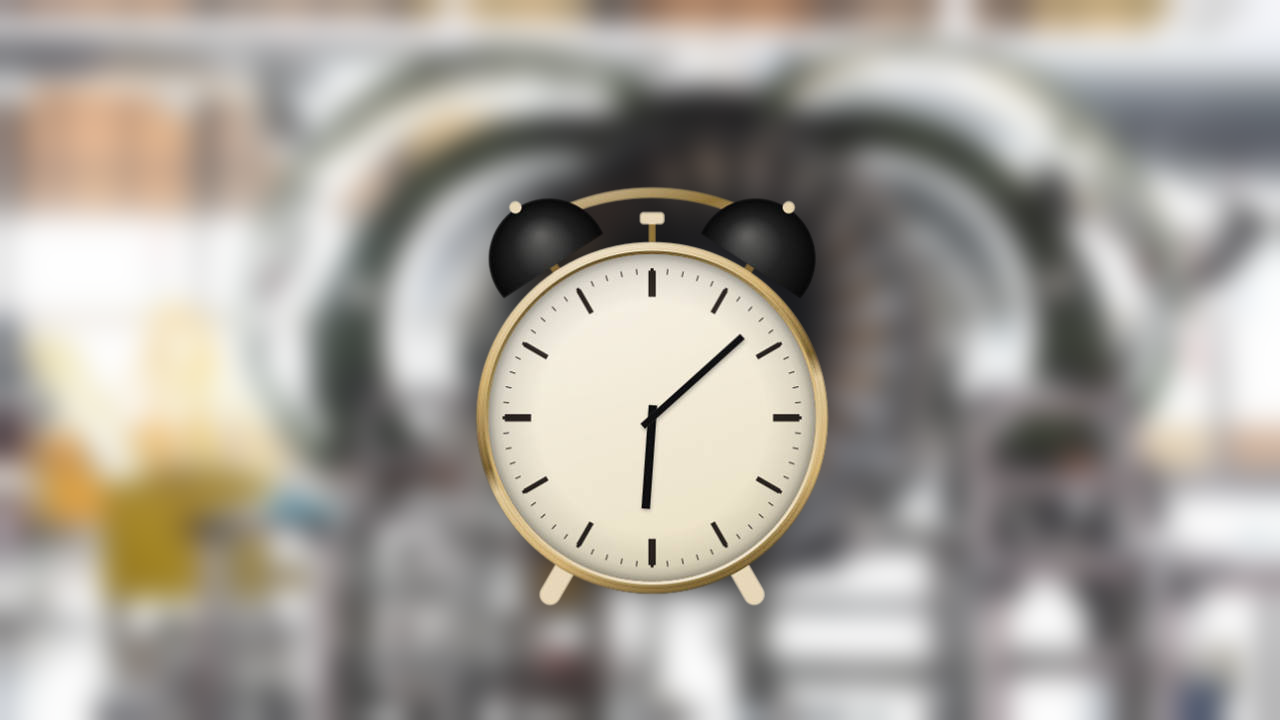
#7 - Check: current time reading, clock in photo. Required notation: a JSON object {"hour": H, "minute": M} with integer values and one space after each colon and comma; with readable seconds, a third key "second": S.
{"hour": 6, "minute": 8}
